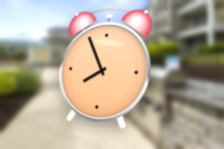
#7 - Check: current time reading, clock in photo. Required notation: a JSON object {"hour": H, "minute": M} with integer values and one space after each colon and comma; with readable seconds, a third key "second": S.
{"hour": 7, "minute": 55}
